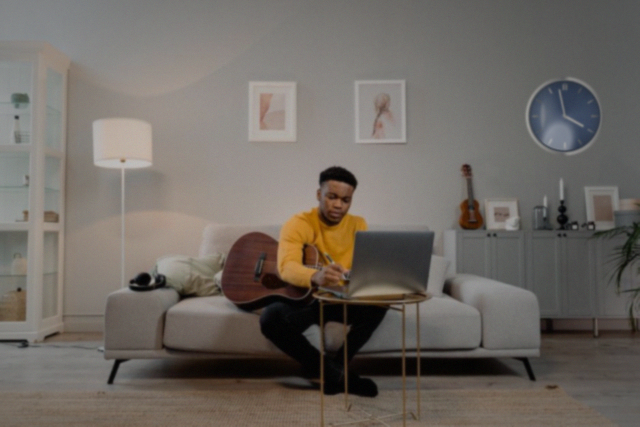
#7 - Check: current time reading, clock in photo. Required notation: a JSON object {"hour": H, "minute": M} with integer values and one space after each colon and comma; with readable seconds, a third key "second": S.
{"hour": 3, "minute": 58}
